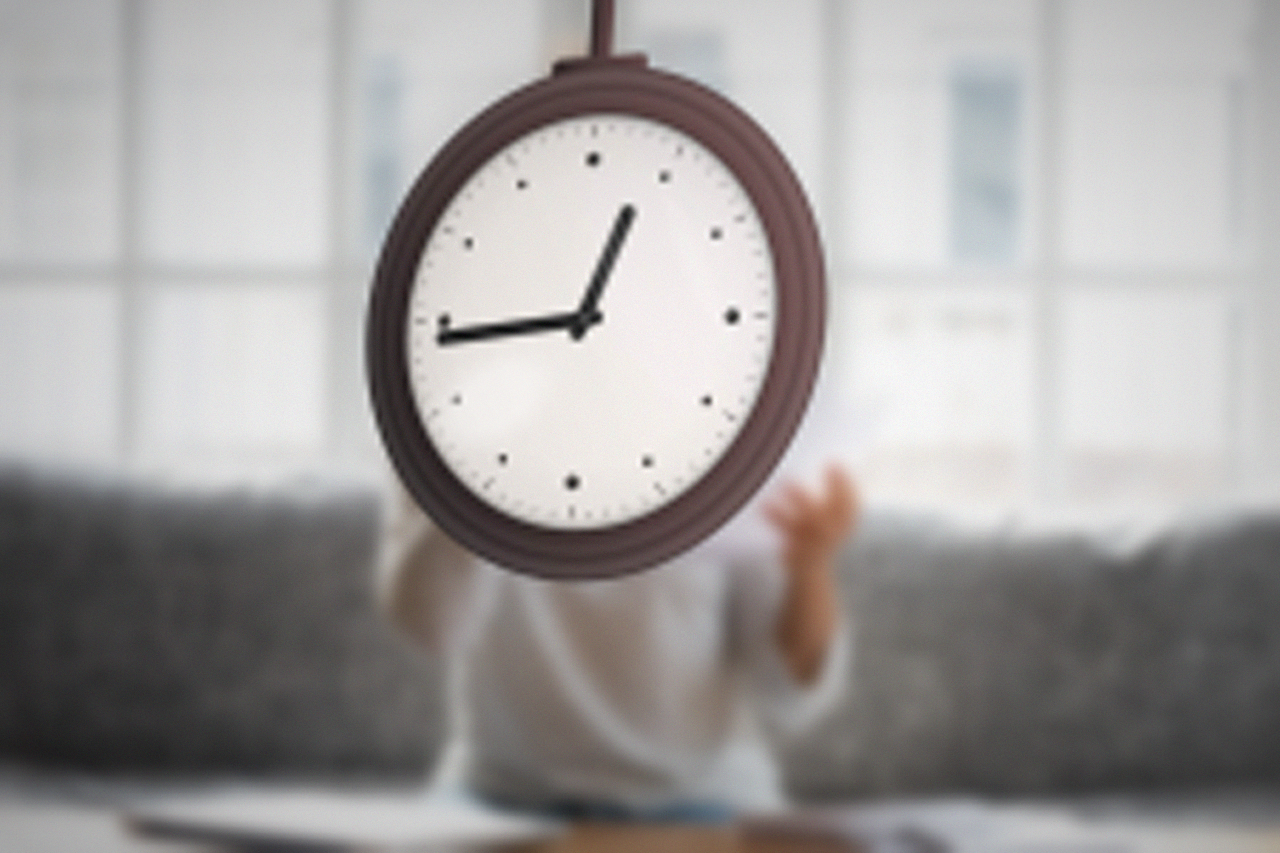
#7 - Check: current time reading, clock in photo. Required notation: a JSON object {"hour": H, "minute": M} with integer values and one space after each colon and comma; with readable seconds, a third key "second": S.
{"hour": 12, "minute": 44}
